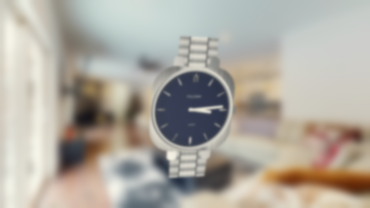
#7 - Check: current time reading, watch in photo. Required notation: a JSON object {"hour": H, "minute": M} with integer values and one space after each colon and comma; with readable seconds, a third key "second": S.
{"hour": 3, "minute": 14}
